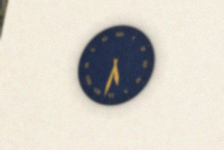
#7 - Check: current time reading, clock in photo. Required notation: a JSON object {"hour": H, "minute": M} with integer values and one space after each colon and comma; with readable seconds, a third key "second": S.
{"hour": 5, "minute": 32}
